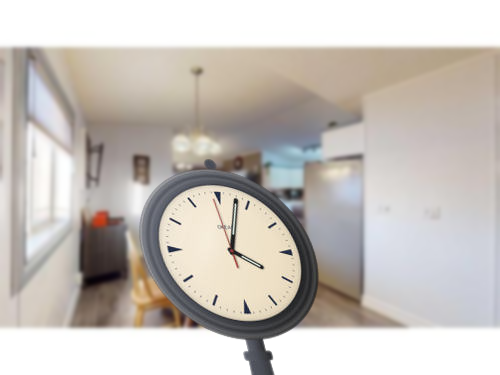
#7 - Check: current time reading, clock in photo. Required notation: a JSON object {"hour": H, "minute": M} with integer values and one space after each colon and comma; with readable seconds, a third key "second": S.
{"hour": 4, "minute": 2, "second": 59}
